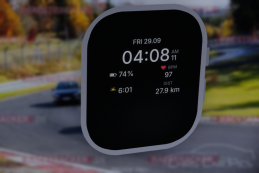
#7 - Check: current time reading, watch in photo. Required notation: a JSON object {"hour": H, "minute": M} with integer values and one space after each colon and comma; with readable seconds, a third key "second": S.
{"hour": 4, "minute": 8}
